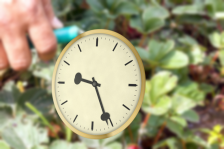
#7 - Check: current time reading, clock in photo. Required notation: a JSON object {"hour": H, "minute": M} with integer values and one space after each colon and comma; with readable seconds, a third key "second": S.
{"hour": 9, "minute": 26}
